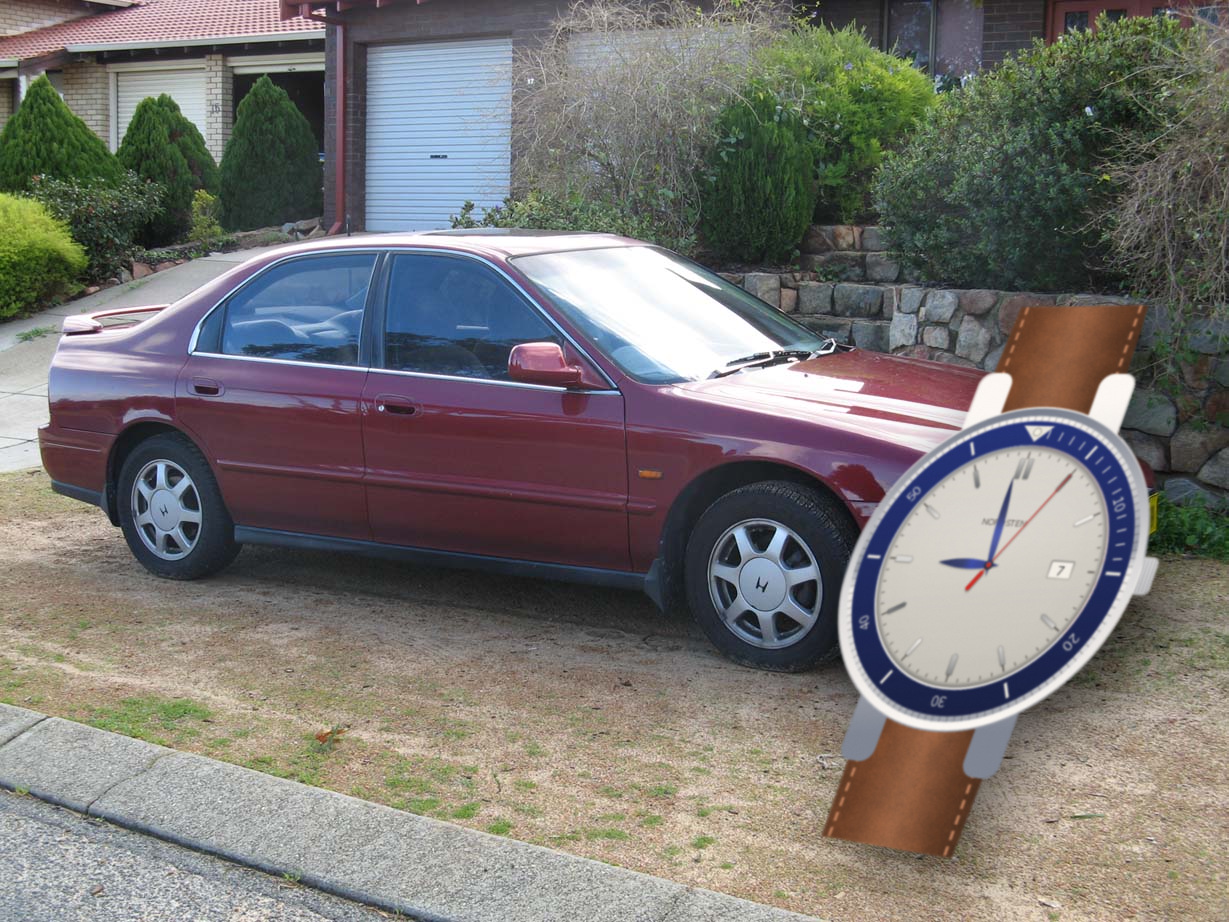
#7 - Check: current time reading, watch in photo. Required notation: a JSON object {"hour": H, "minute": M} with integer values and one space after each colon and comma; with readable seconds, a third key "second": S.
{"hour": 8, "minute": 59, "second": 5}
